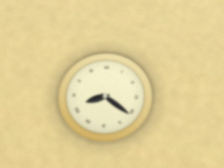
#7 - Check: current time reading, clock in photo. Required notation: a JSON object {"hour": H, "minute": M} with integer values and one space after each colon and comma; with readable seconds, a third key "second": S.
{"hour": 8, "minute": 21}
